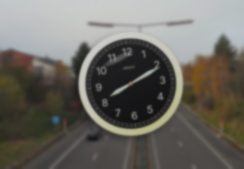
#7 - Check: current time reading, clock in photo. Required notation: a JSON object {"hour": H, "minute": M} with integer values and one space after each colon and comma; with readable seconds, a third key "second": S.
{"hour": 8, "minute": 11}
